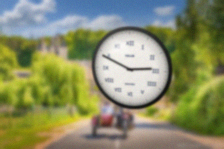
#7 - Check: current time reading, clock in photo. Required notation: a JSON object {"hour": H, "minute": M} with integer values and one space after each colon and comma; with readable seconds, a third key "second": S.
{"hour": 2, "minute": 49}
